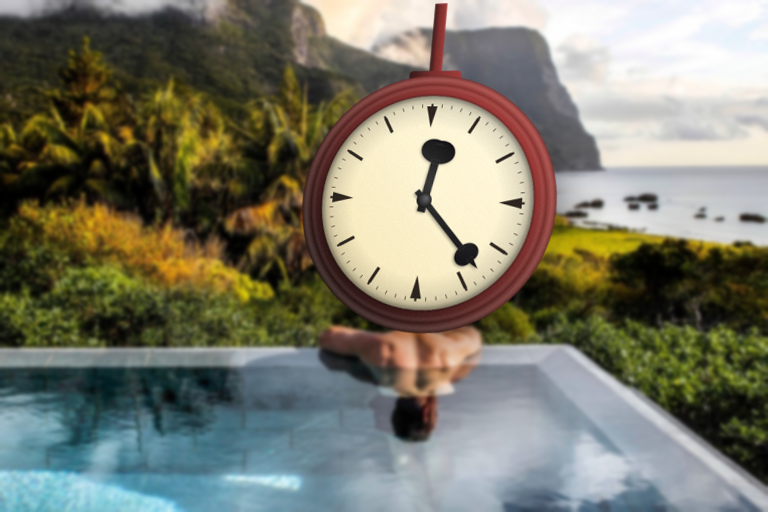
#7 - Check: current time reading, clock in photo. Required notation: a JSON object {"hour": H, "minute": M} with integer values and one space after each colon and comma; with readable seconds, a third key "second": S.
{"hour": 12, "minute": 23}
